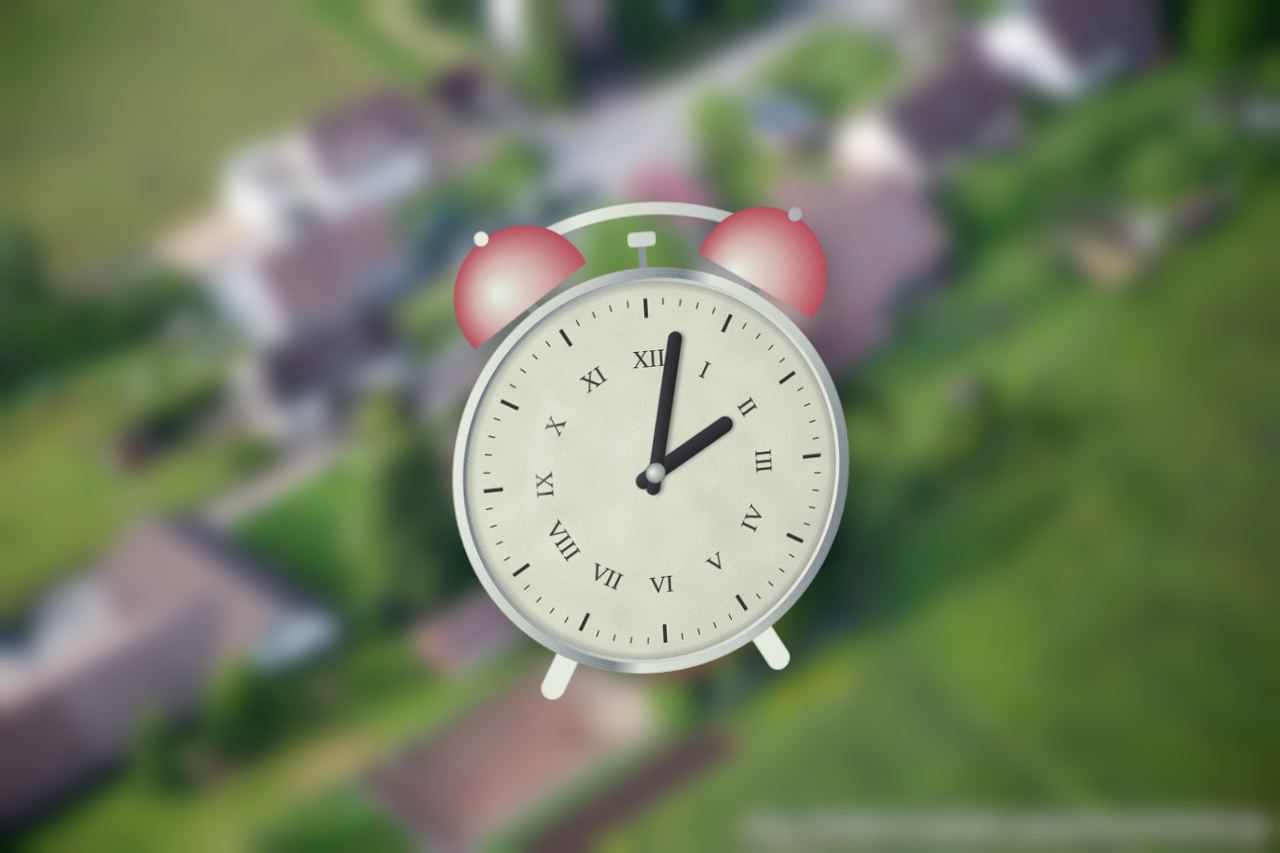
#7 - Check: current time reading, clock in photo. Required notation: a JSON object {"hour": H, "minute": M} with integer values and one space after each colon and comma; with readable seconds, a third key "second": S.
{"hour": 2, "minute": 2}
